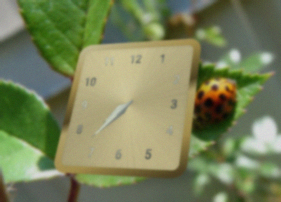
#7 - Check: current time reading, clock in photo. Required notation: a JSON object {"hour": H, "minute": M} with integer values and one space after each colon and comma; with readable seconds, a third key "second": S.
{"hour": 7, "minute": 37}
